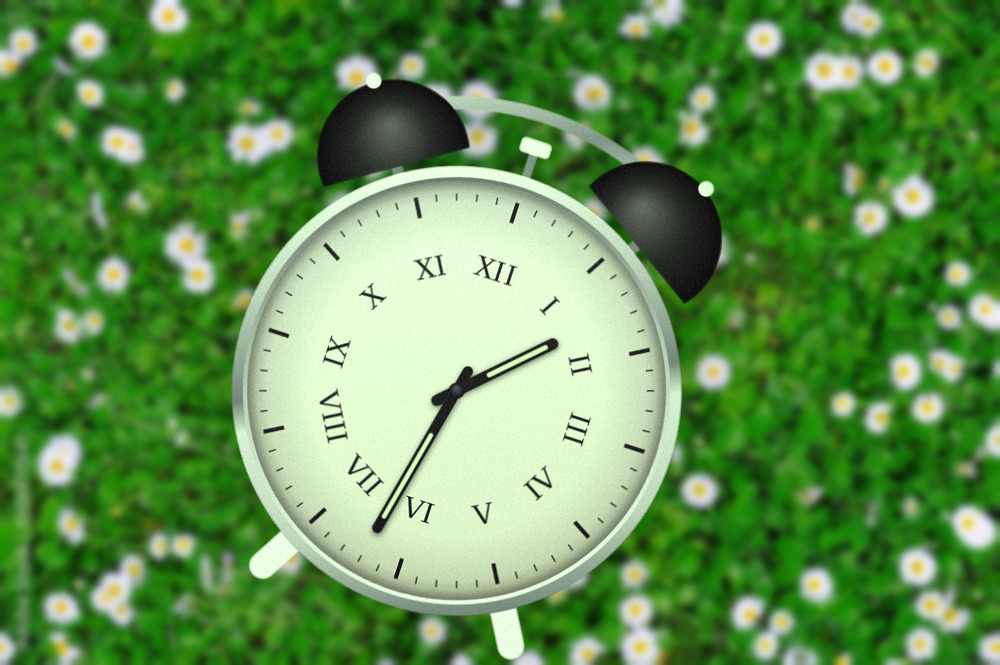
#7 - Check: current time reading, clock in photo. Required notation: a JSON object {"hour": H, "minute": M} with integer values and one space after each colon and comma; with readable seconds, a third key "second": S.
{"hour": 1, "minute": 32}
